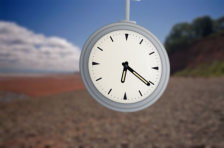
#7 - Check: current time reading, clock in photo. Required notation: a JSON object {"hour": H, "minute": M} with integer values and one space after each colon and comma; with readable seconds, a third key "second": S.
{"hour": 6, "minute": 21}
